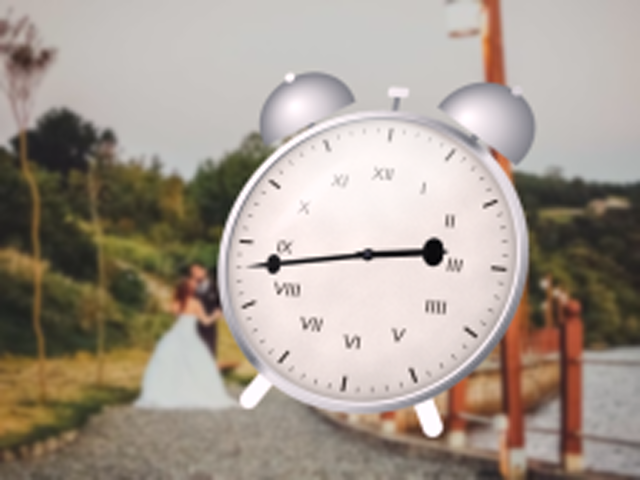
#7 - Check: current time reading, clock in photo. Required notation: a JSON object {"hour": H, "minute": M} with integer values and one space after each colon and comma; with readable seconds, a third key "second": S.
{"hour": 2, "minute": 43}
